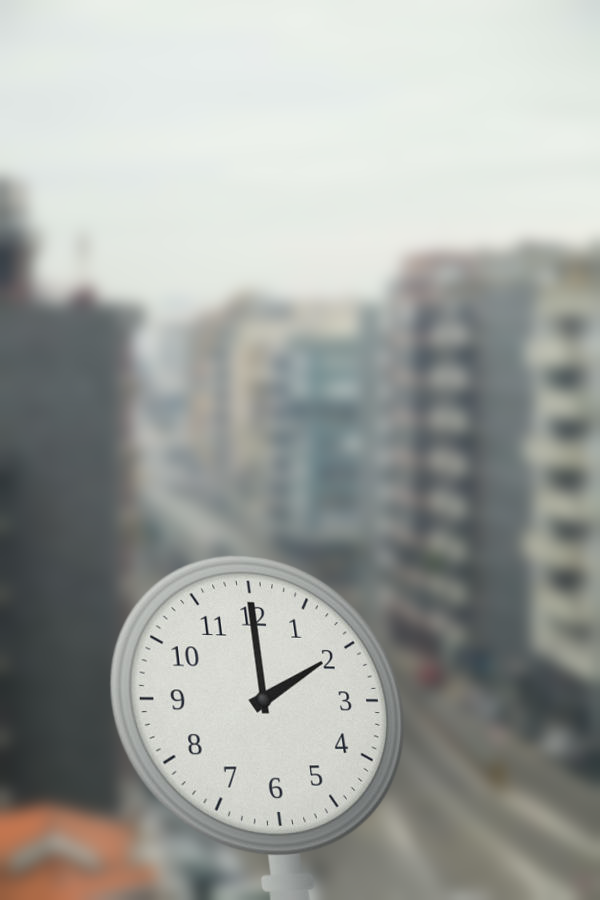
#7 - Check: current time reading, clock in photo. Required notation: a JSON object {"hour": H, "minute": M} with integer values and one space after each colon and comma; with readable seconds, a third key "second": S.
{"hour": 2, "minute": 0}
